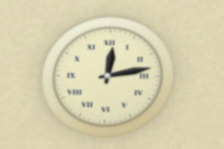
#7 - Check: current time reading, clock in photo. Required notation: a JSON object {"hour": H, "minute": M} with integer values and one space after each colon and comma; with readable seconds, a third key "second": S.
{"hour": 12, "minute": 13}
